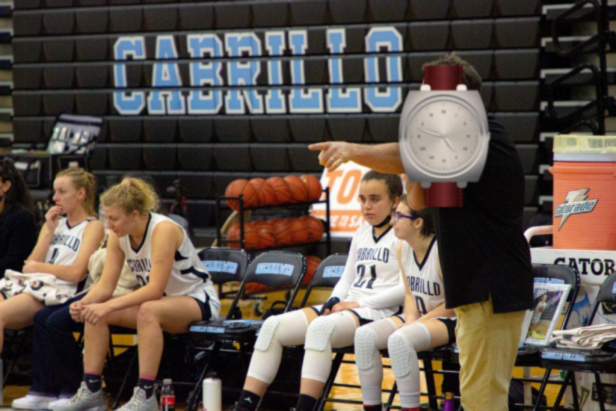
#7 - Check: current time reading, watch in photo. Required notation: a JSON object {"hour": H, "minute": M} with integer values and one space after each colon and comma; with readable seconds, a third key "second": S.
{"hour": 4, "minute": 48}
